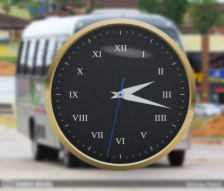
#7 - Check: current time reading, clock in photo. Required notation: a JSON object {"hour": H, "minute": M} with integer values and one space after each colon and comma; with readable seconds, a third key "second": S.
{"hour": 2, "minute": 17, "second": 32}
